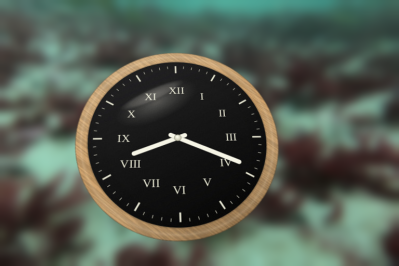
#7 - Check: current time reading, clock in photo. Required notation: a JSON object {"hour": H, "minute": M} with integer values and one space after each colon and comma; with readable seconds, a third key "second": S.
{"hour": 8, "minute": 19}
